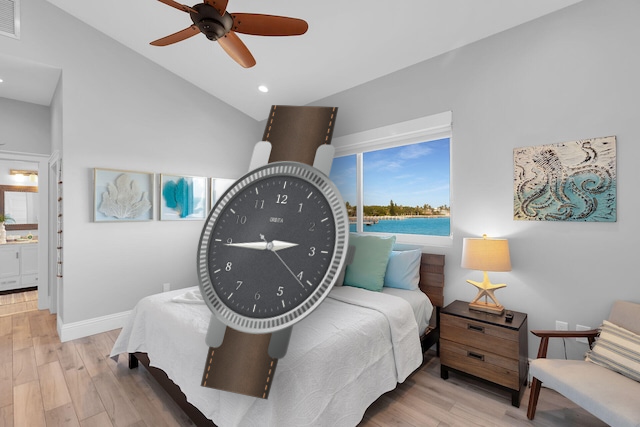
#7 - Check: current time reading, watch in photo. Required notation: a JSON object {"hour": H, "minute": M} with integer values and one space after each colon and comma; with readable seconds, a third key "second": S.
{"hour": 2, "minute": 44, "second": 21}
